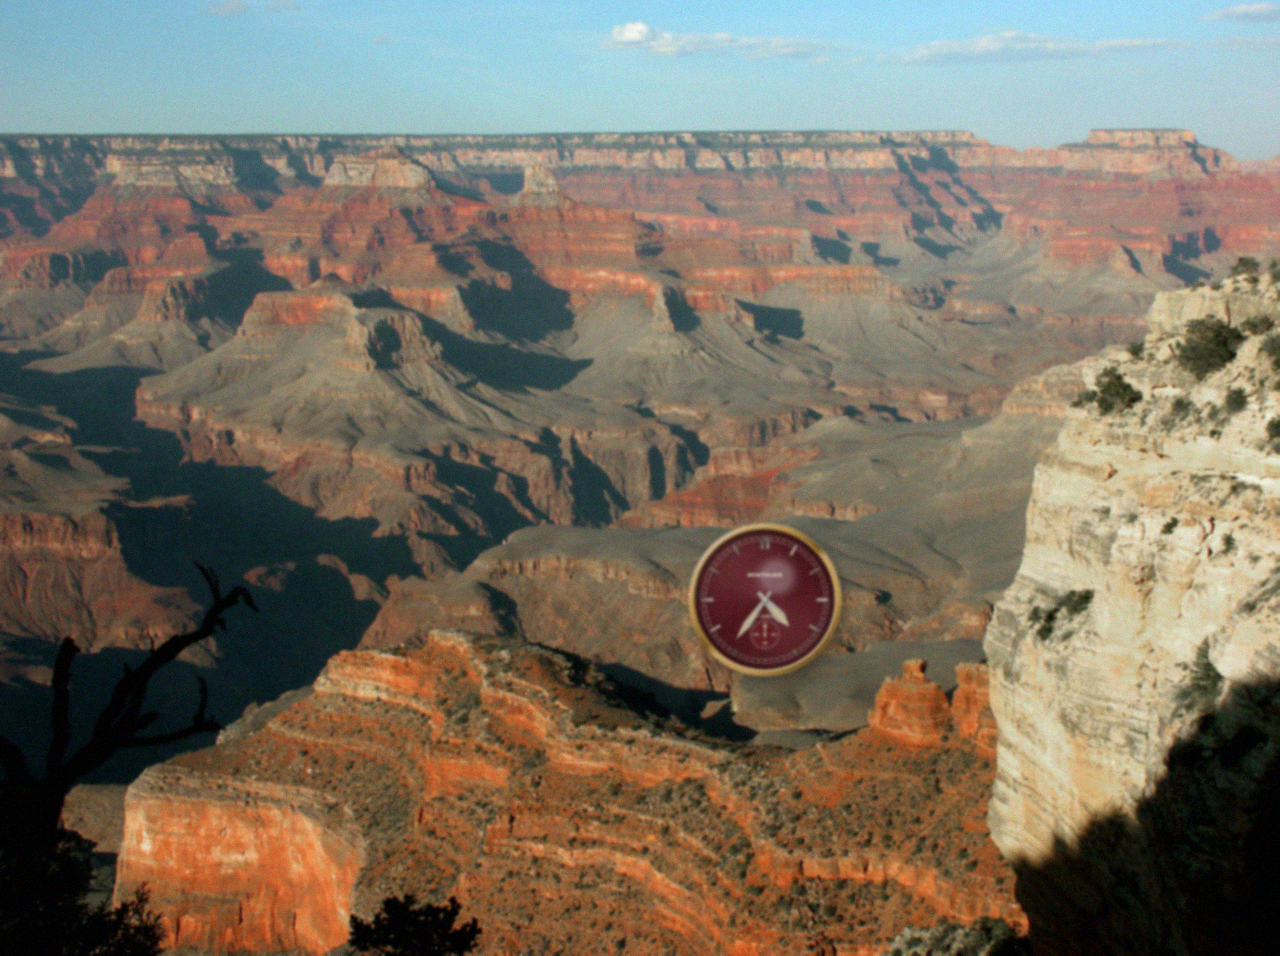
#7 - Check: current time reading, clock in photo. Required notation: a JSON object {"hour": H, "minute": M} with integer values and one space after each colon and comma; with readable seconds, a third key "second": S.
{"hour": 4, "minute": 36}
